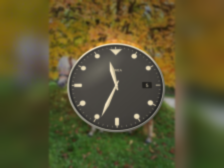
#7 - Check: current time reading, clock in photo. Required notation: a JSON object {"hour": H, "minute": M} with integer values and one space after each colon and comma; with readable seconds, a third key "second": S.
{"hour": 11, "minute": 34}
